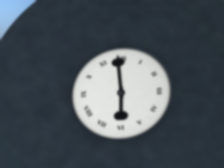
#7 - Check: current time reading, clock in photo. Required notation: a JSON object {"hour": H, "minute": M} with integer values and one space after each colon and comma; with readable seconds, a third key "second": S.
{"hour": 5, "minute": 59}
